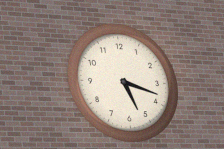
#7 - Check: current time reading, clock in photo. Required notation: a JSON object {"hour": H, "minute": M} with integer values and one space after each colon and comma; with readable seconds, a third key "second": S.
{"hour": 5, "minute": 18}
